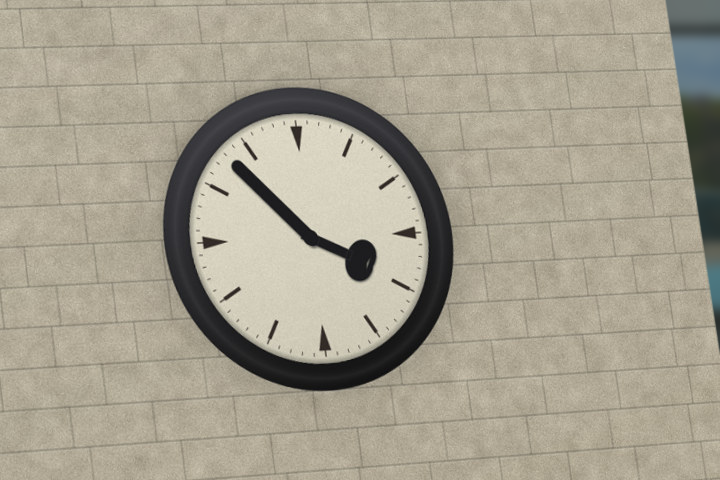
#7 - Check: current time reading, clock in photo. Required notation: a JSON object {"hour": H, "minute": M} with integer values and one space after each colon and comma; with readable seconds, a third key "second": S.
{"hour": 3, "minute": 53}
